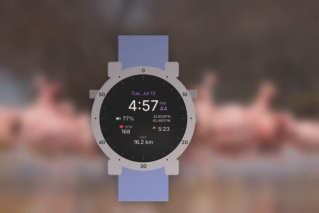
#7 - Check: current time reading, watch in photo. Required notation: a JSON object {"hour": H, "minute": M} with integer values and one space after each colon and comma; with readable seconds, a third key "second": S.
{"hour": 4, "minute": 57}
